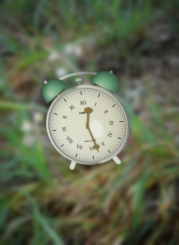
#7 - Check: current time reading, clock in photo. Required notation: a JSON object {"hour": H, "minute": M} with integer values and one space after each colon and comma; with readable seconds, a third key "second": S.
{"hour": 12, "minute": 28}
